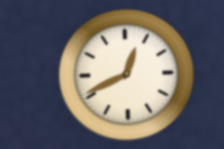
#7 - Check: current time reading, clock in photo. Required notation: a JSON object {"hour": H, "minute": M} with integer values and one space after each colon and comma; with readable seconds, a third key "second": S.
{"hour": 12, "minute": 41}
